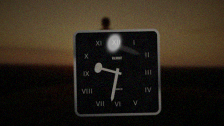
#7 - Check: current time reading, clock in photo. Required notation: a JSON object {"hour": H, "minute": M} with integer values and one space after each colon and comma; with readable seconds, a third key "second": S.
{"hour": 9, "minute": 32}
